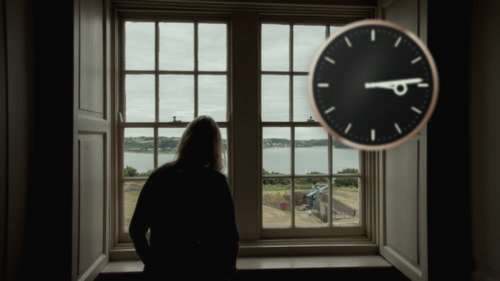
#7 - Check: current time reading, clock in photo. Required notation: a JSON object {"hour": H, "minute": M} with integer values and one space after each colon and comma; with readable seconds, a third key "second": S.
{"hour": 3, "minute": 14}
